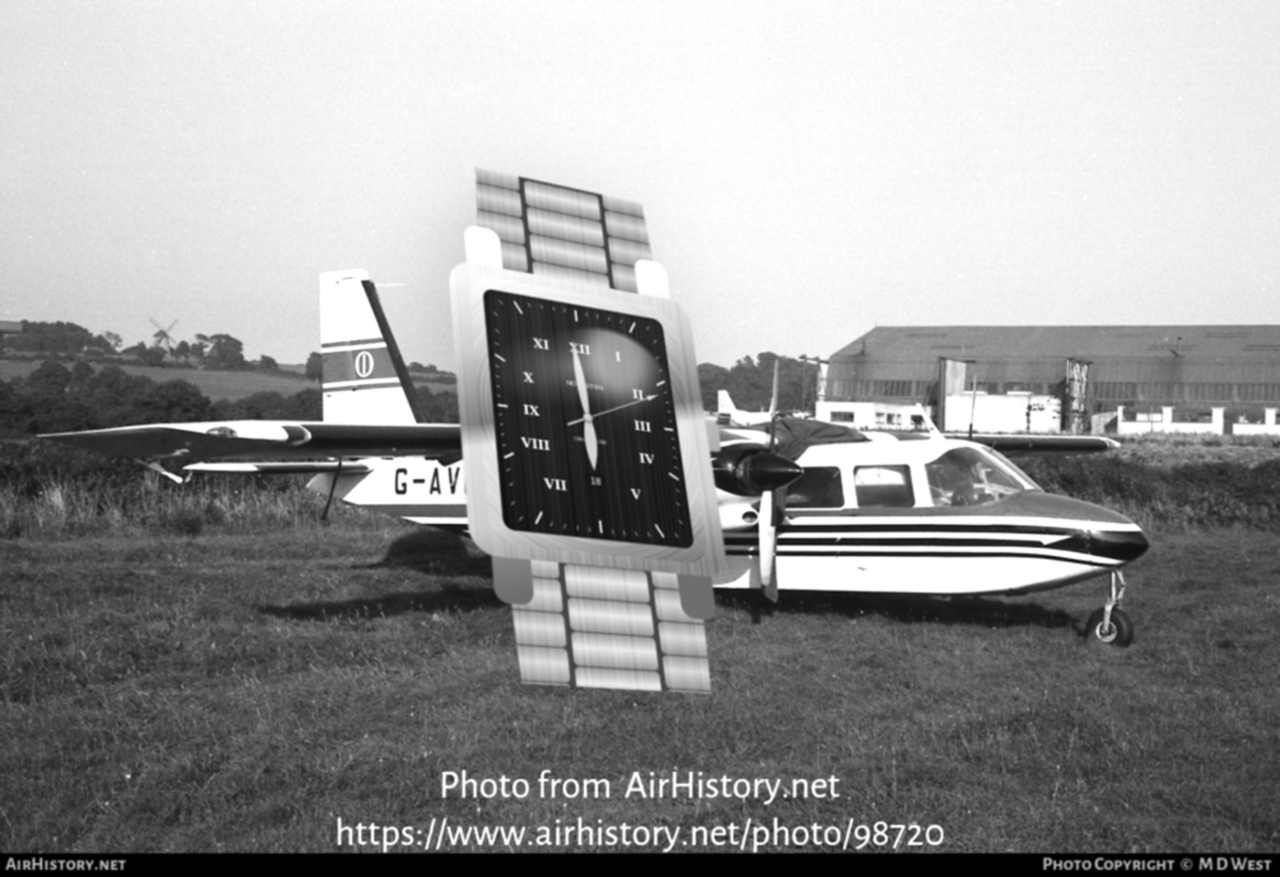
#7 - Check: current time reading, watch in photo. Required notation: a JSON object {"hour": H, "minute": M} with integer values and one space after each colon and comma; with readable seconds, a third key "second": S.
{"hour": 5, "minute": 59, "second": 11}
